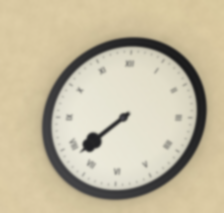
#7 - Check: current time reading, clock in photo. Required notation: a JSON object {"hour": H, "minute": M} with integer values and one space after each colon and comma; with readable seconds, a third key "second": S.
{"hour": 7, "minute": 38}
